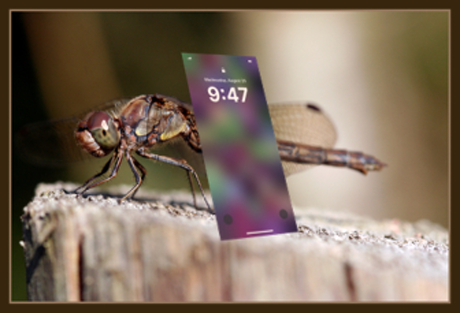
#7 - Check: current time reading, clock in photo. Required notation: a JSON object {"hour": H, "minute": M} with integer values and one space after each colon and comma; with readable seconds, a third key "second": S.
{"hour": 9, "minute": 47}
